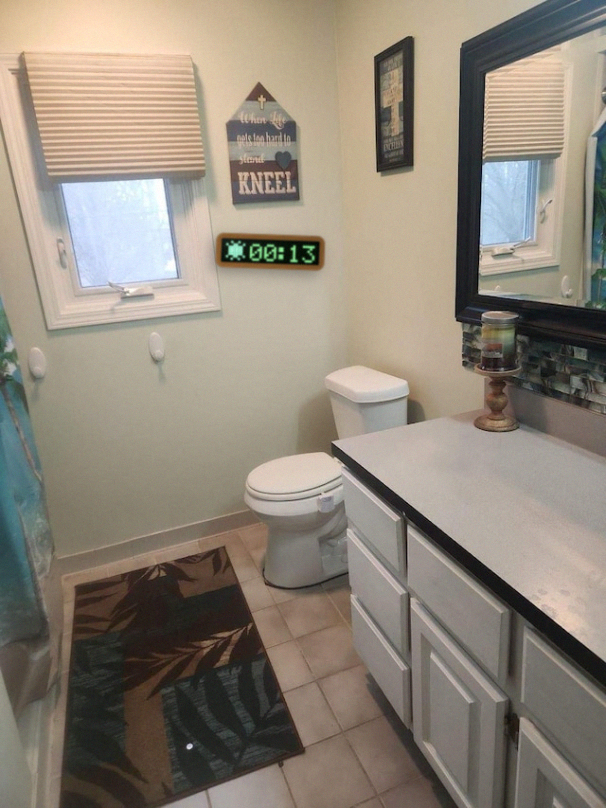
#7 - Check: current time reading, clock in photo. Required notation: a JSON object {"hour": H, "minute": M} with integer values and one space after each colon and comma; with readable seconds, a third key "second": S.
{"hour": 0, "minute": 13}
